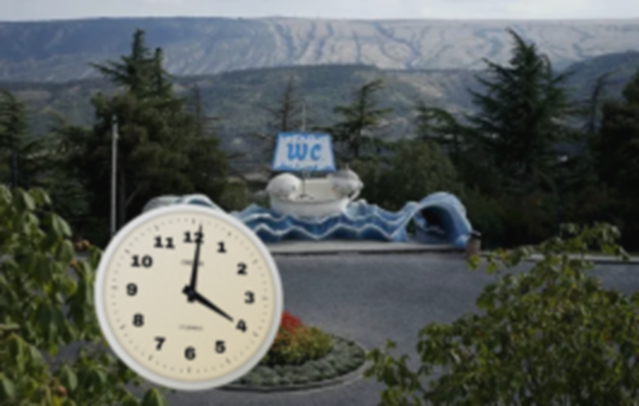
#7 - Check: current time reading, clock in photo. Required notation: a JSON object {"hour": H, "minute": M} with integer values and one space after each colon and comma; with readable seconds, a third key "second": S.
{"hour": 4, "minute": 1}
